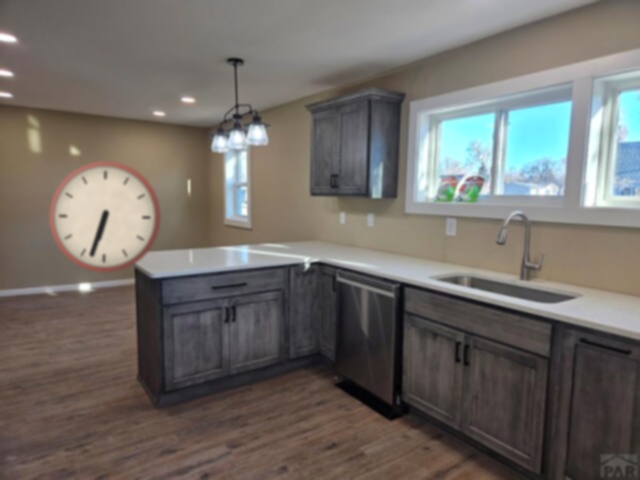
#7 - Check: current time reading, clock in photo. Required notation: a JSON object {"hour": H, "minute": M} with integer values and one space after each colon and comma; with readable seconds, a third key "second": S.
{"hour": 6, "minute": 33}
